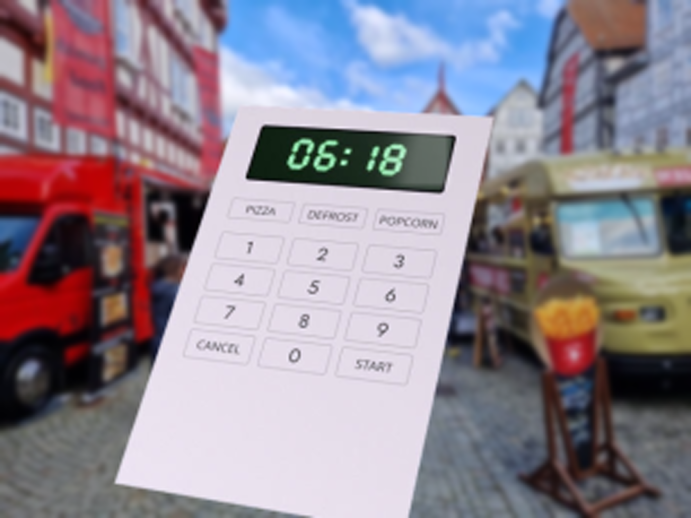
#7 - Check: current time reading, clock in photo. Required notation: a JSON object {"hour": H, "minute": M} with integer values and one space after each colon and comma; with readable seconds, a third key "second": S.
{"hour": 6, "minute": 18}
